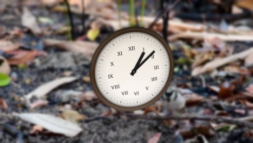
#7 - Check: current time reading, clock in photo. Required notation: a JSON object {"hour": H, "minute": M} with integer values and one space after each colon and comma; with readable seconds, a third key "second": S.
{"hour": 1, "minute": 9}
